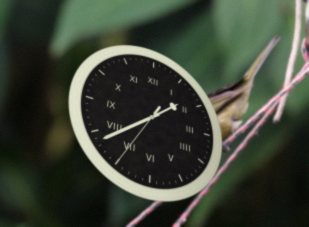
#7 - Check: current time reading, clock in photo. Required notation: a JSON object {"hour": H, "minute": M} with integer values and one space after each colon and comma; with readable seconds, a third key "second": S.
{"hour": 1, "minute": 38, "second": 35}
